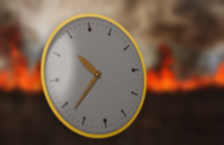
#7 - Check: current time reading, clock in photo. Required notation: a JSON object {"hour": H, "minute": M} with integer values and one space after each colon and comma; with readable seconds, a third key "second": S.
{"hour": 10, "minute": 38}
